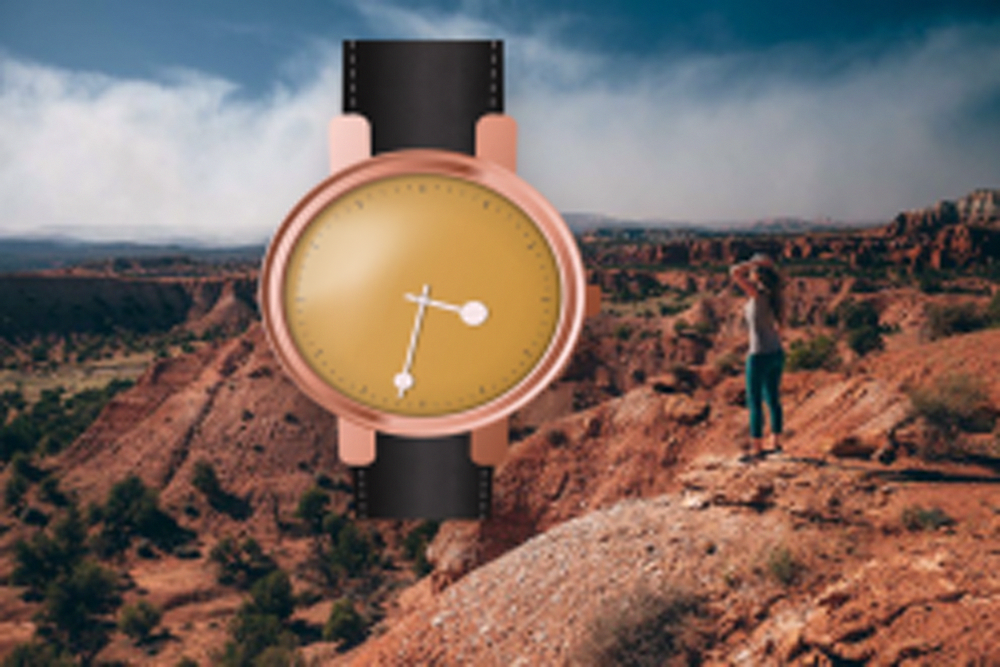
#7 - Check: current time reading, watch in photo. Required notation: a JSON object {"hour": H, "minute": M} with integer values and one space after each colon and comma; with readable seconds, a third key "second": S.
{"hour": 3, "minute": 32}
